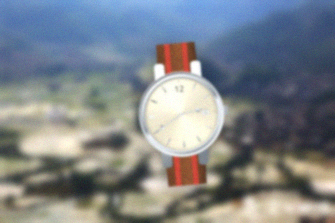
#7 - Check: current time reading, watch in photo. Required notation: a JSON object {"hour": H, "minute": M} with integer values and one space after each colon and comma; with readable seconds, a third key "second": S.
{"hour": 2, "minute": 40}
